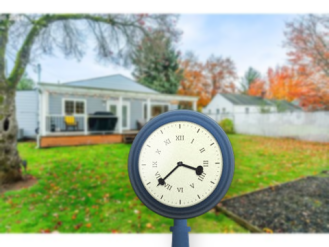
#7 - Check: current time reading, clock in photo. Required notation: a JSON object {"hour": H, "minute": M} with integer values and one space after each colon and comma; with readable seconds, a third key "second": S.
{"hour": 3, "minute": 38}
